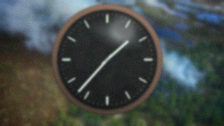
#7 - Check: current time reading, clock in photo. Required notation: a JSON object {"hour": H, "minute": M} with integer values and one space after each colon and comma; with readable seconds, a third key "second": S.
{"hour": 1, "minute": 37}
